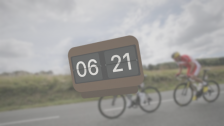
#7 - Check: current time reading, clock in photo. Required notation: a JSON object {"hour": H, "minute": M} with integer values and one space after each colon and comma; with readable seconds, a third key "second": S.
{"hour": 6, "minute": 21}
